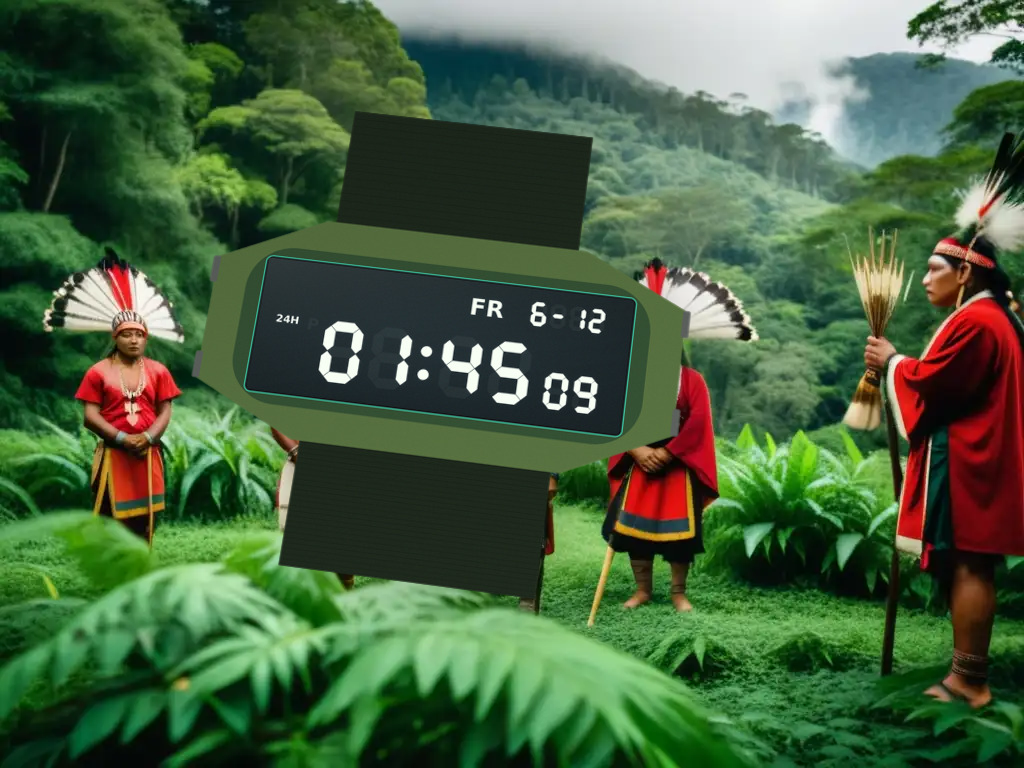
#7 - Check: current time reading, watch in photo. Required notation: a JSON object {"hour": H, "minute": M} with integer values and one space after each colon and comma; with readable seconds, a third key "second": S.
{"hour": 1, "minute": 45, "second": 9}
